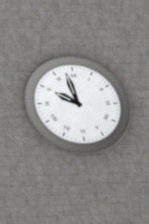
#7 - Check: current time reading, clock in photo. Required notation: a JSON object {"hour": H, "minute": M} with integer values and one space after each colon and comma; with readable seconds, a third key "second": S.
{"hour": 9, "minute": 58}
